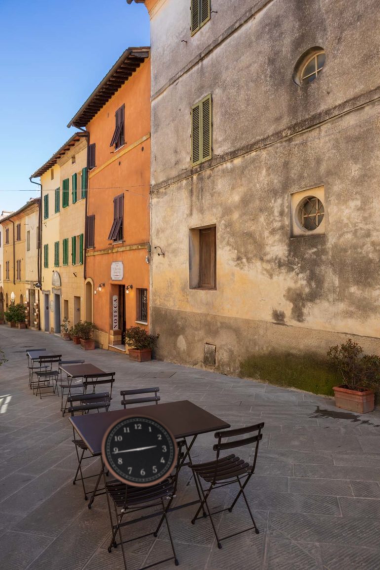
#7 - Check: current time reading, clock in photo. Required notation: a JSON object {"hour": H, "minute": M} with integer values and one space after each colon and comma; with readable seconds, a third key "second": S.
{"hour": 2, "minute": 44}
